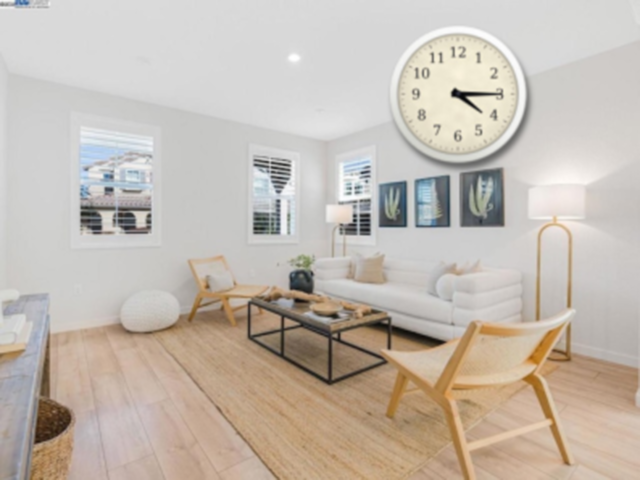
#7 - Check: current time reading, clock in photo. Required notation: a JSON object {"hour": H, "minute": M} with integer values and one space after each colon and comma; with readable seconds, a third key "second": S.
{"hour": 4, "minute": 15}
